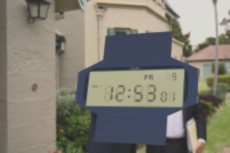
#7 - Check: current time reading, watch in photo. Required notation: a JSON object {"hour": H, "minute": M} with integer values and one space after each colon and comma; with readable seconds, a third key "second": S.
{"hour": 12, "minute": 53, "second": 1}
